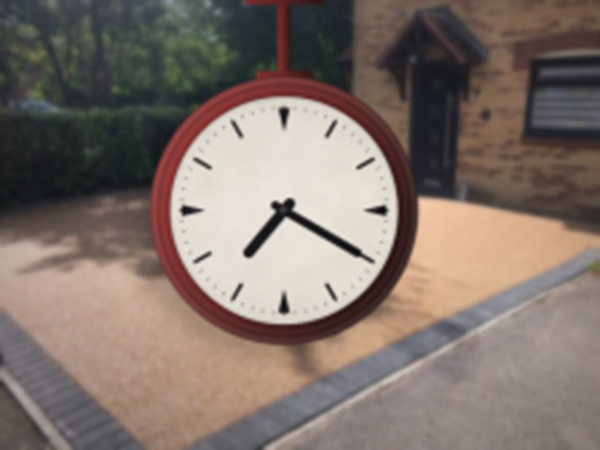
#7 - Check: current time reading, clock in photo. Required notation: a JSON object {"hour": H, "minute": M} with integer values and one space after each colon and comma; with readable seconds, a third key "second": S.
{"hour": 7, "minute": 20}
